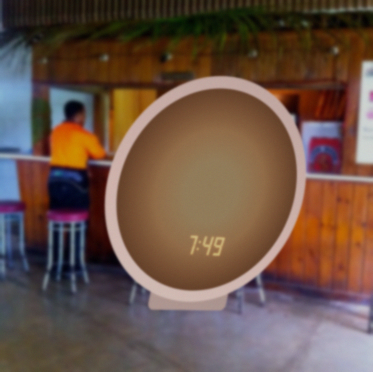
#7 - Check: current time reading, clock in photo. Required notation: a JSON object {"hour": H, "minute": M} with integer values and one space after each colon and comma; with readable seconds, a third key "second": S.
{"hour": 7, "minute": 49}
